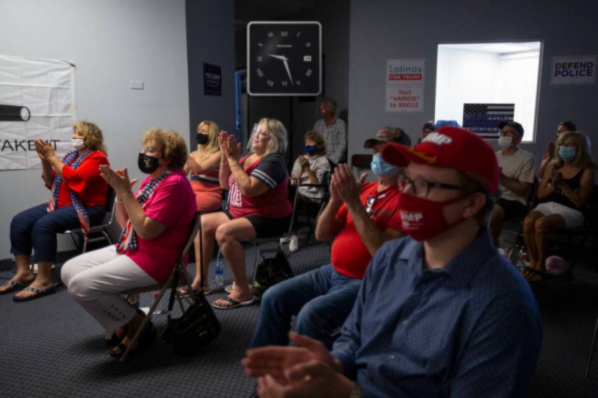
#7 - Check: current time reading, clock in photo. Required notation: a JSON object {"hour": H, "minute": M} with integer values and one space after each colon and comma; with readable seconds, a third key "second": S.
{"hour": 9, "minute": 27}
